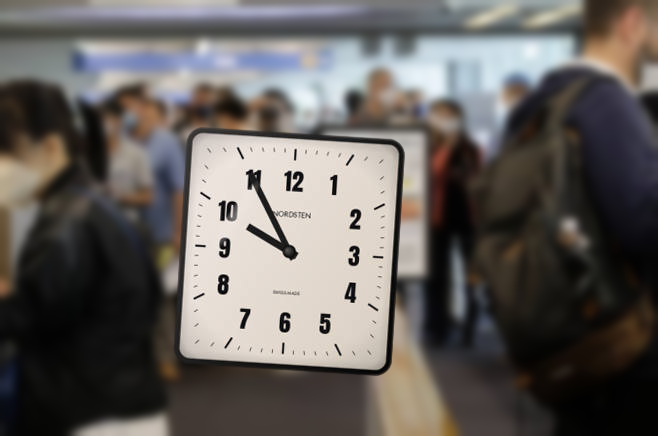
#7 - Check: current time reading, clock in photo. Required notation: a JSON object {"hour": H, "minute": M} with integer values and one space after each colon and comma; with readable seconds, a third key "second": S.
{"hour": 9, "minute": 55}
